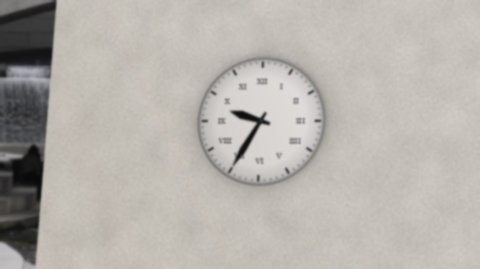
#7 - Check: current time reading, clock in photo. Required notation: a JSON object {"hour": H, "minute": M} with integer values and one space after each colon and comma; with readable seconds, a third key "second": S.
{"hour": 9, "minute": 35}
